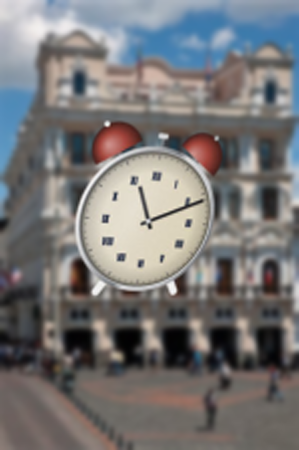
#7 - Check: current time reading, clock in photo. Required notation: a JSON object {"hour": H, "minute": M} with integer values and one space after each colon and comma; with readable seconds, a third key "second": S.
{"hour": 11, "minute": 11}
